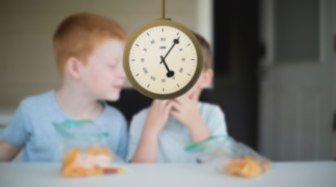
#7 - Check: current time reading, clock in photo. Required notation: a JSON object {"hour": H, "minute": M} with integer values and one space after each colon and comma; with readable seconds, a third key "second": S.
{"hour": 5, "minute": 6}
